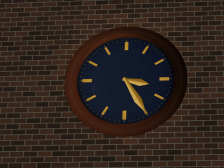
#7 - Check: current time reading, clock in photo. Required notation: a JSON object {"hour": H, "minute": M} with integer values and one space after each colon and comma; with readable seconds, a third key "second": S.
{"hour": 3, "minute": 25}
